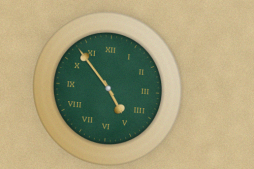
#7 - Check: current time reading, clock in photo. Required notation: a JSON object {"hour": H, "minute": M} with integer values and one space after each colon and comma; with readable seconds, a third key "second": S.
{"hour": 4, "minute": 53}
